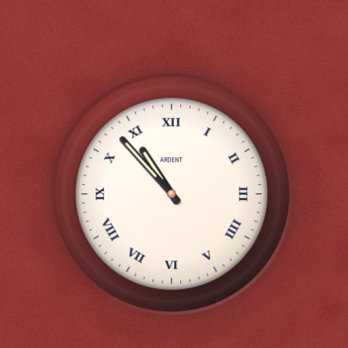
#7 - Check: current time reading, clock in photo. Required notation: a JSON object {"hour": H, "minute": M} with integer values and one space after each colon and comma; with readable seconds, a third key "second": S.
{"hour": 10, "minute": 53}
